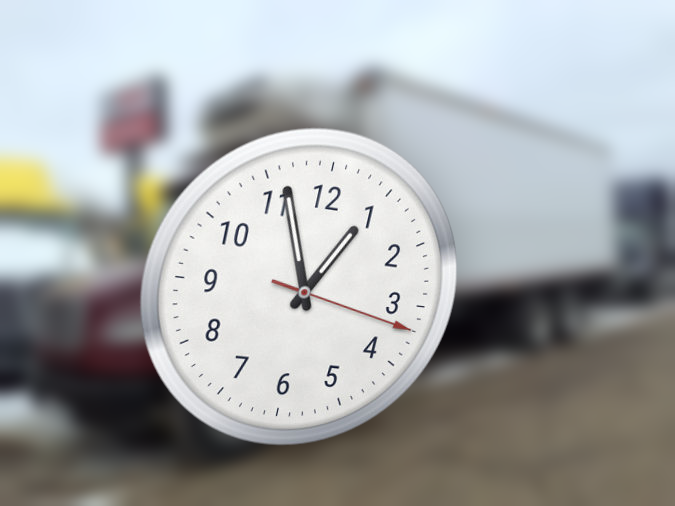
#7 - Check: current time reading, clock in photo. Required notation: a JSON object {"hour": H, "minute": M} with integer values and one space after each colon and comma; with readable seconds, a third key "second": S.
{"hour": 12, "minute": 56, "second": 17}
